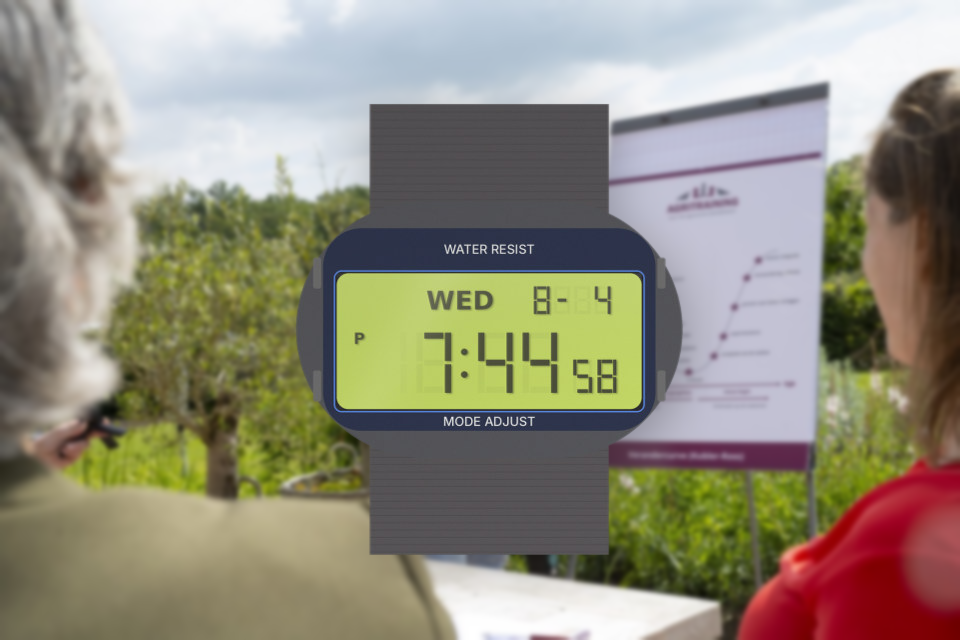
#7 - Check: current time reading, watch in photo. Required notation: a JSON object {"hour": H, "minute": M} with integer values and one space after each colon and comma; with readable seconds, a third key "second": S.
{"hour": 7, "minute": 44, "second": 58}
